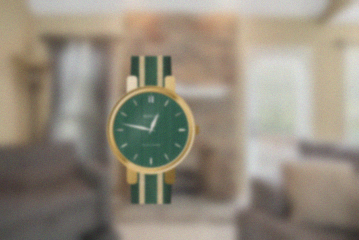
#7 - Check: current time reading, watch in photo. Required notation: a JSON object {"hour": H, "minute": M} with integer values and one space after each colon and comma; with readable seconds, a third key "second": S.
{"hour": 12, "minute": 47}
